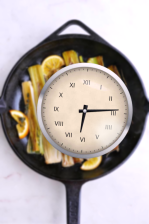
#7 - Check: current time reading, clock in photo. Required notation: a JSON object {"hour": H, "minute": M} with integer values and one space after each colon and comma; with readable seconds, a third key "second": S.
{"hour": 6, "minute": 14}
